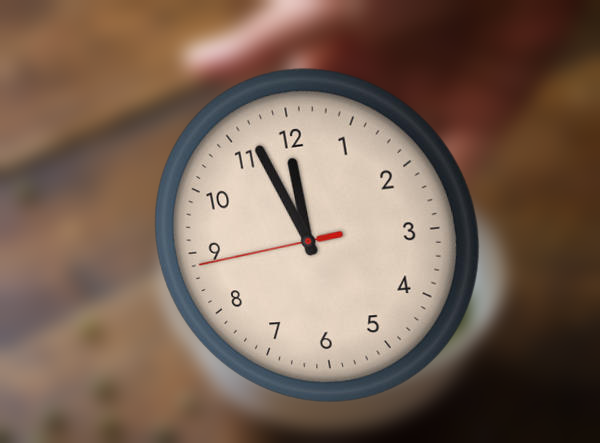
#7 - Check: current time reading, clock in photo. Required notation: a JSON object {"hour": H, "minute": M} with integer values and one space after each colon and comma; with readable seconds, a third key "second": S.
{"hour": 11, "minute": 56, "second": 44}
